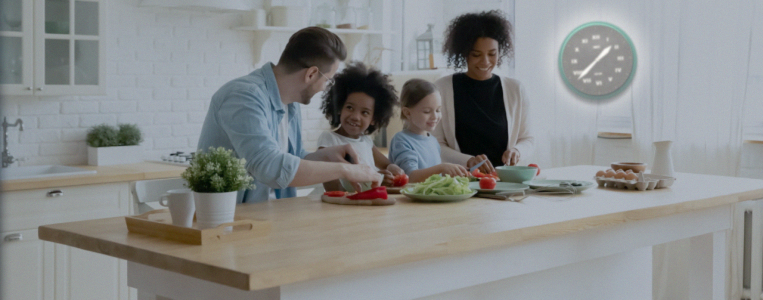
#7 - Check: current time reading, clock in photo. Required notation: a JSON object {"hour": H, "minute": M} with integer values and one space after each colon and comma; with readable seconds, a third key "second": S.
{"hour": 1, "minute": 38}
